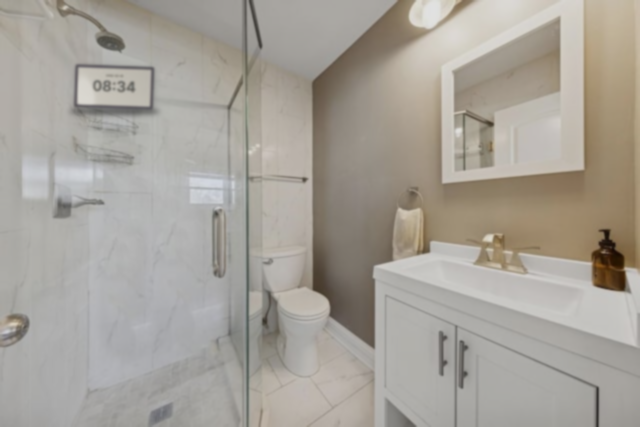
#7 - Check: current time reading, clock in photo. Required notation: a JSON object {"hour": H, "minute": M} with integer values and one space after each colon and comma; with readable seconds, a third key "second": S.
{"hour": 8, "minute": 34}
